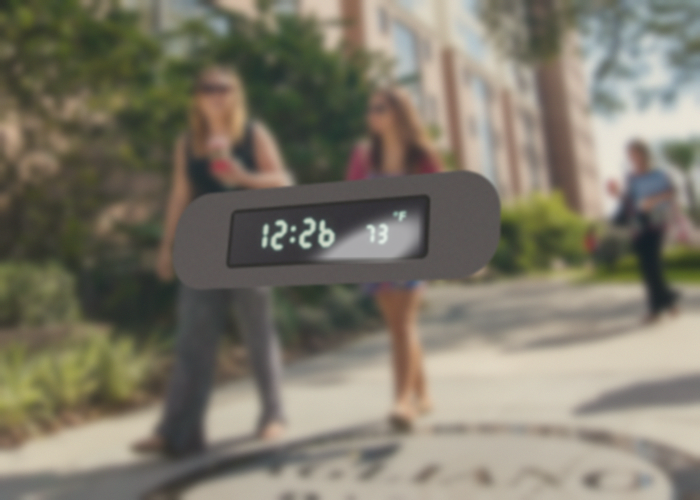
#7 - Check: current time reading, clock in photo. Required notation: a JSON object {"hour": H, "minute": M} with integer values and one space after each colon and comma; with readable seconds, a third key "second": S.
{"hour": 12, "minute": 26}
